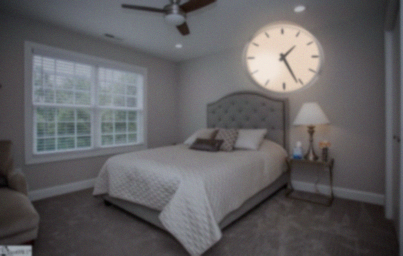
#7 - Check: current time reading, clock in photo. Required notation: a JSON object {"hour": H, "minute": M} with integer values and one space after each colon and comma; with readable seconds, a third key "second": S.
{"hour": 1, "minute": 26}
